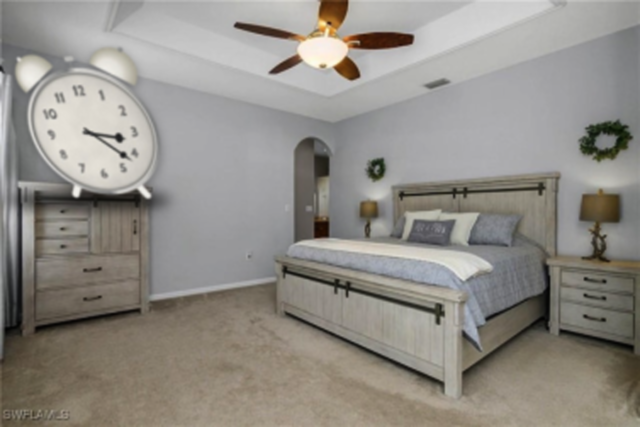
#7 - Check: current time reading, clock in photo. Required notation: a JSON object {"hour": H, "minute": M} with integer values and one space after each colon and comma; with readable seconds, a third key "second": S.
{"hour": 3, "minute": 22}
